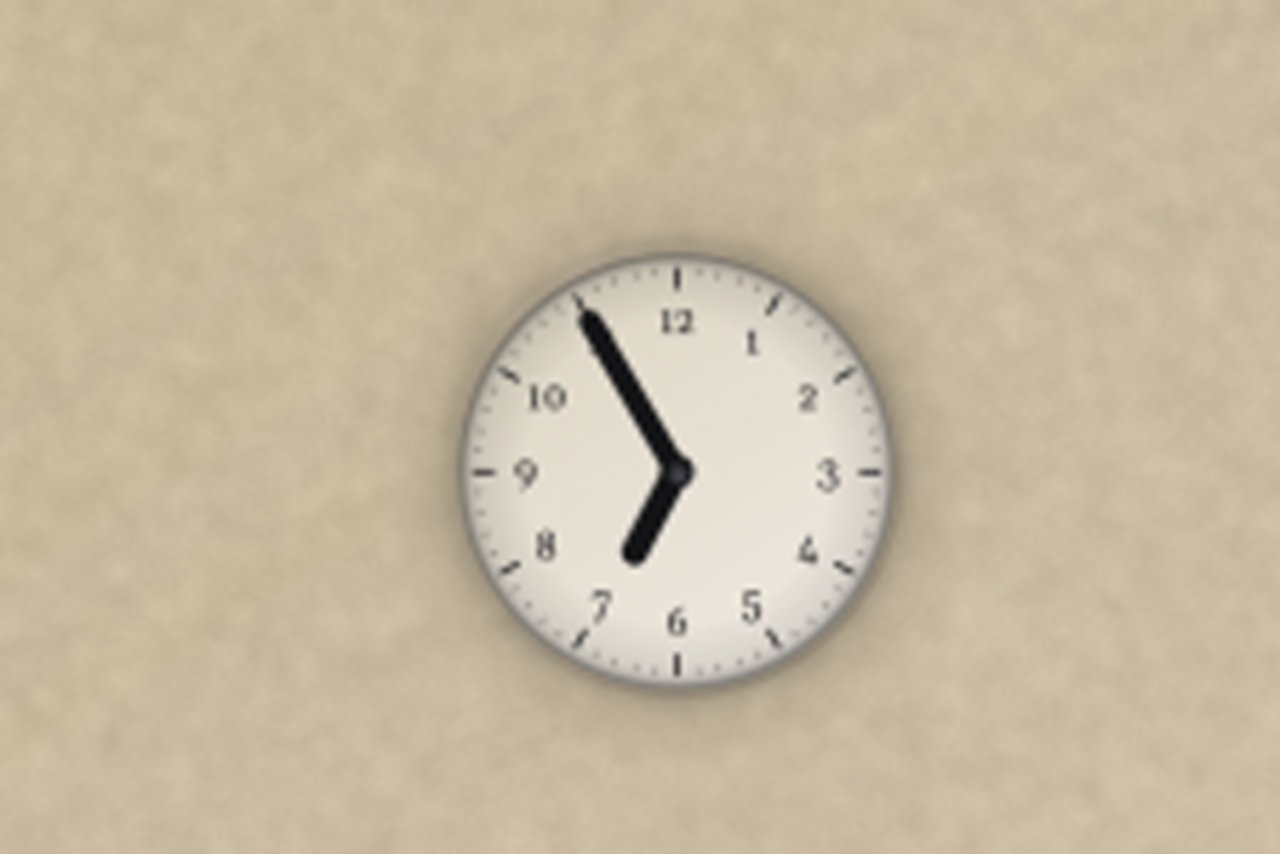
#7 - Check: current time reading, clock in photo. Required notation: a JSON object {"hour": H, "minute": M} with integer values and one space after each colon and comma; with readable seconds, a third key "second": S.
{"hour": 6, "minute": 55}
